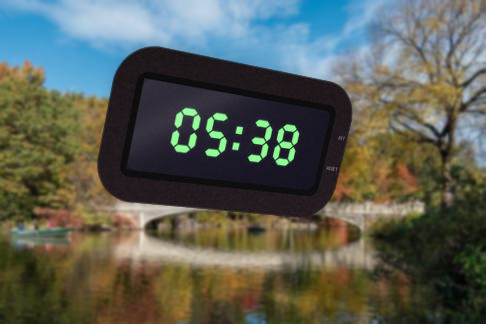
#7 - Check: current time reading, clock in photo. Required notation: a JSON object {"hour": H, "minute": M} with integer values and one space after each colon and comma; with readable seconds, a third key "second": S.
{"hour": 5, "minute": 38}
